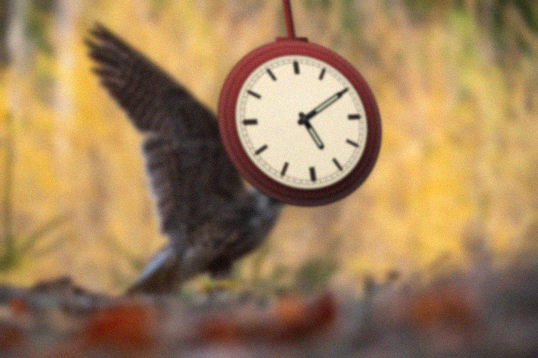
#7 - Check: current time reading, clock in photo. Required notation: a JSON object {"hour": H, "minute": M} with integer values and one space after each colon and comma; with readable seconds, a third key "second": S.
{"hour": 5, "minute": 10}
